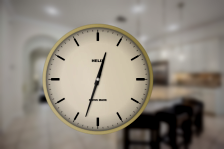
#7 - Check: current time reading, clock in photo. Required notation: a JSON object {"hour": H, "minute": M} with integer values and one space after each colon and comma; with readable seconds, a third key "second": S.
{"hour": 12, "minute": 33}
